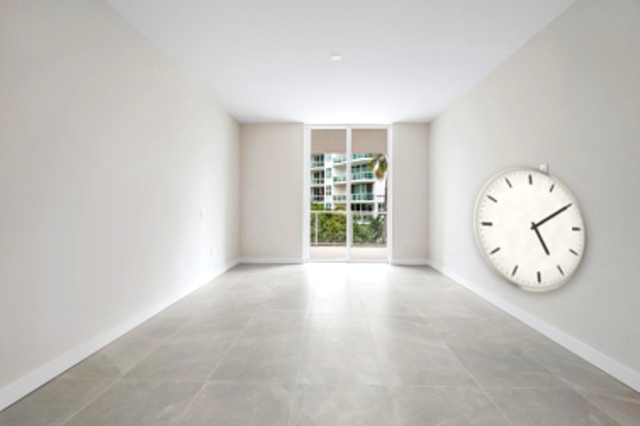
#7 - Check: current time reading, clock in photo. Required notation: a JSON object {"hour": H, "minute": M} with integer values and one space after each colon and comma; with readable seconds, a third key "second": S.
{"hour": 5, "minute": 10}
